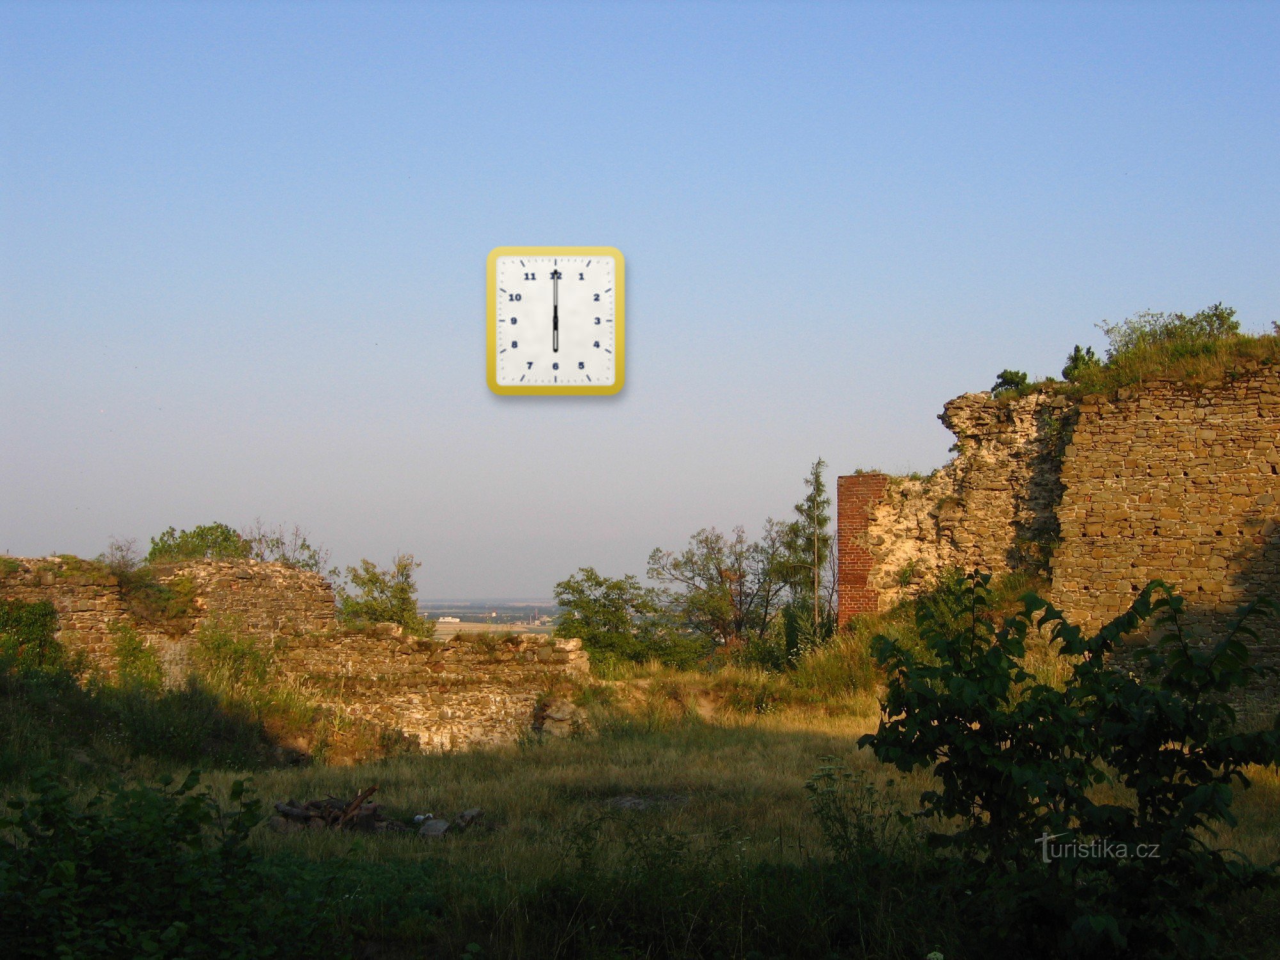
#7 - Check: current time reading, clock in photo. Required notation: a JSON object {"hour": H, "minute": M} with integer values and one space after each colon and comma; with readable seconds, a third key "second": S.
{"hour": 6, "minute": 0}
